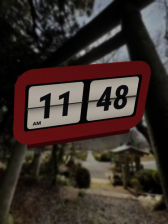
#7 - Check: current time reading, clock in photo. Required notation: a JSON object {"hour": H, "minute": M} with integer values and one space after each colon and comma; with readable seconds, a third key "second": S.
{"hour": 11, "minute": 48}
